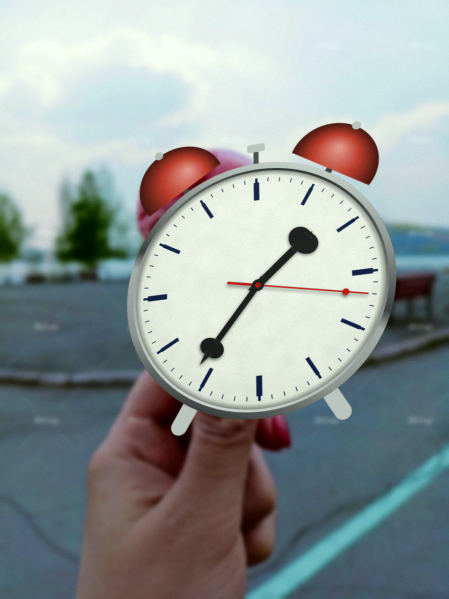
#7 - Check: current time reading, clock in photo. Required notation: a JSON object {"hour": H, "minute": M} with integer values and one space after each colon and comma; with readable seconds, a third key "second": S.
{"hour": 1, "minute": 36, "second": 17}
